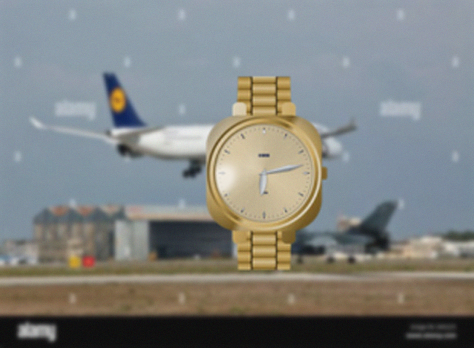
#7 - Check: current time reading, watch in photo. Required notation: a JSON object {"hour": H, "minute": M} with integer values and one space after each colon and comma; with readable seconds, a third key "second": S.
{"hour": 6, "minute": 13}
